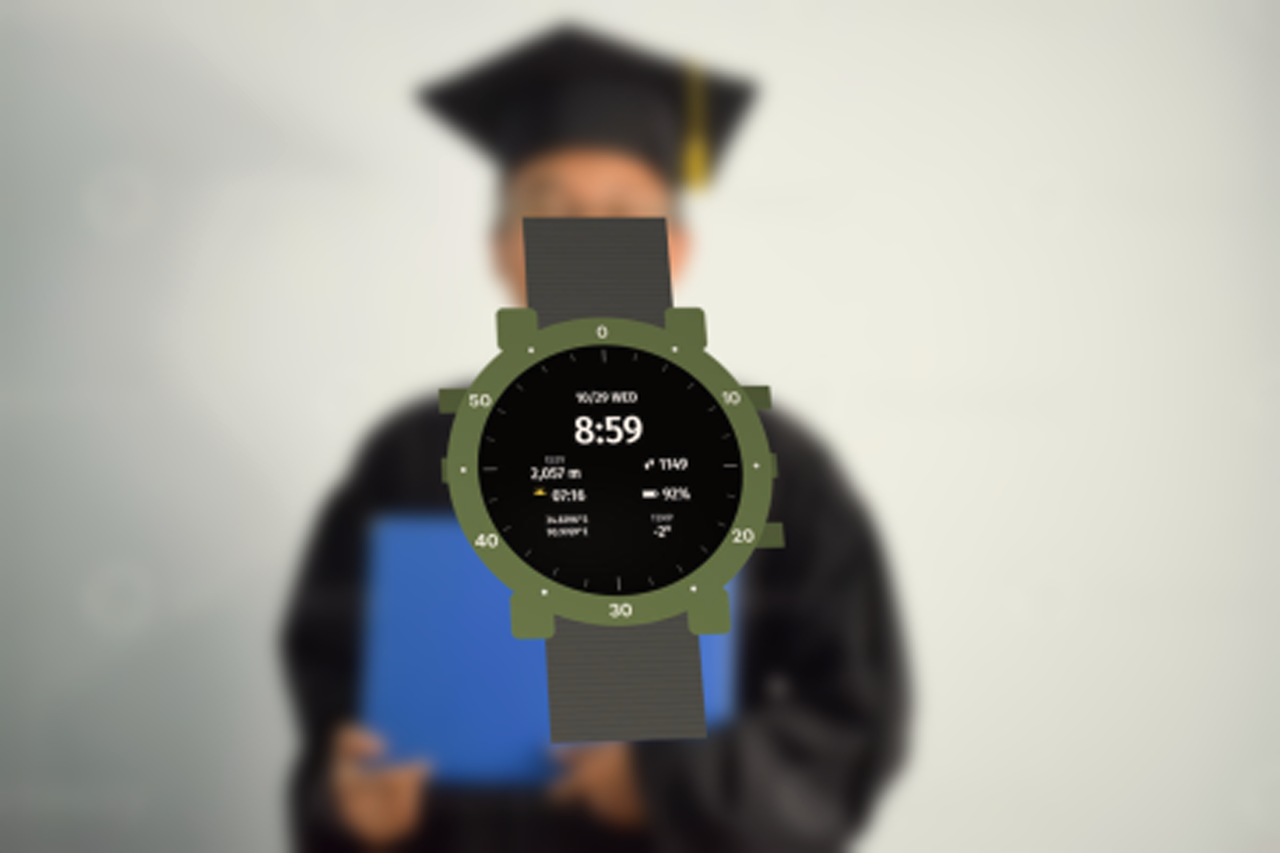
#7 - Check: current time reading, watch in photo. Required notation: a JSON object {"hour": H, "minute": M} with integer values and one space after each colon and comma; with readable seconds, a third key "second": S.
{"hour": 8, "minute": 59}
